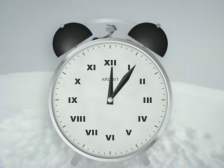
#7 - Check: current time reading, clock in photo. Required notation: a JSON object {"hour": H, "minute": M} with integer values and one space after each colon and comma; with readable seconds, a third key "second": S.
{"hour": 12, "minute": 6}
